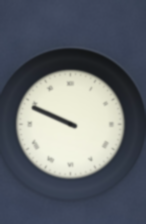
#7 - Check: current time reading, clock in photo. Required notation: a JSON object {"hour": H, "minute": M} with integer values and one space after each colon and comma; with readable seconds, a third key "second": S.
{"hour": 9, "minute": 49}
